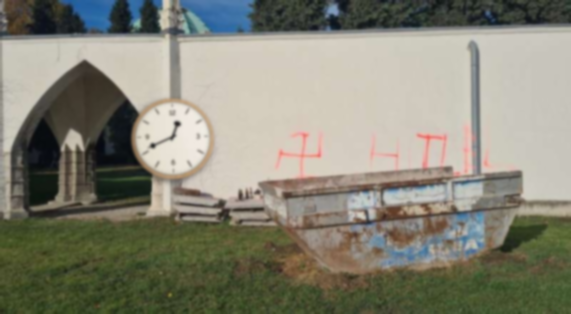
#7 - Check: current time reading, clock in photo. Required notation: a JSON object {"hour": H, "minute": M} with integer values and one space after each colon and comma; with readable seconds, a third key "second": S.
{"hour": 12, "minute": 41}
